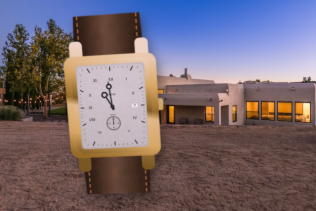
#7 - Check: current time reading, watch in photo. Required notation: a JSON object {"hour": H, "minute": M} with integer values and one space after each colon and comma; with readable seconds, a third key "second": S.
{"hour": 10, "minute": 59}
